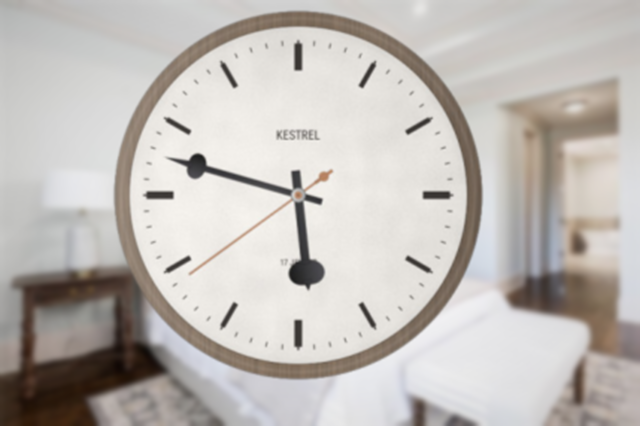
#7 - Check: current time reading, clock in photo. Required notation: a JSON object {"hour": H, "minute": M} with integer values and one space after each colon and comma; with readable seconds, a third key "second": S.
{"hour": 5, "minute": 47, "second": 39}
